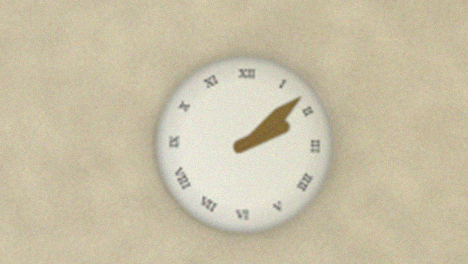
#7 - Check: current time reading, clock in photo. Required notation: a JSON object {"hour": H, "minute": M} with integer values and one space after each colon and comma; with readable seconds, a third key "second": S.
{"hour": 2, "minute": 8}
